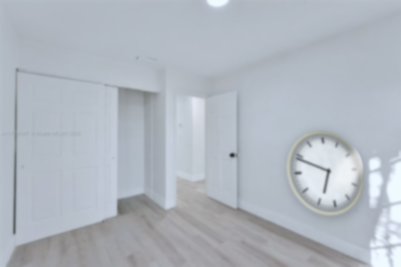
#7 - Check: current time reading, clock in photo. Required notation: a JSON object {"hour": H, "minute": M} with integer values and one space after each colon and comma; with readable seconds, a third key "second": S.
{"hour": 6, "minute": 49}
